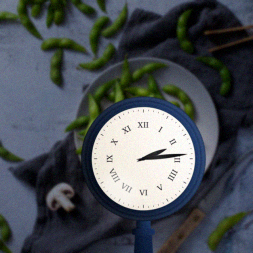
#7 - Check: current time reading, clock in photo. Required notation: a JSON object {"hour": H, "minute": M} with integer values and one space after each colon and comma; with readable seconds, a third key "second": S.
{"hour": 2, "minute": 14}
